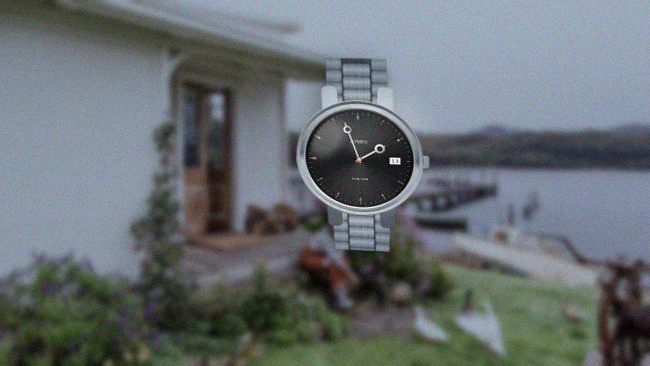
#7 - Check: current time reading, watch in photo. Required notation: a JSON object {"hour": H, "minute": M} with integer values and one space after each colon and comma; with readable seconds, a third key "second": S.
{"hour": 1, "minute": 57}
